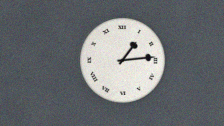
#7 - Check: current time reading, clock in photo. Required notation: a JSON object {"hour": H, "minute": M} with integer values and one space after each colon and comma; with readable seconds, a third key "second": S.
{"hour": 1, "minute": 14}
